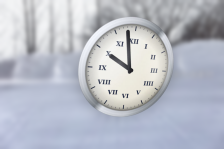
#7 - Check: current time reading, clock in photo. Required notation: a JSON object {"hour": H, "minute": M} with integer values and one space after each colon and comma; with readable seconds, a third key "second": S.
{"hour": 9, "minute": 58}
